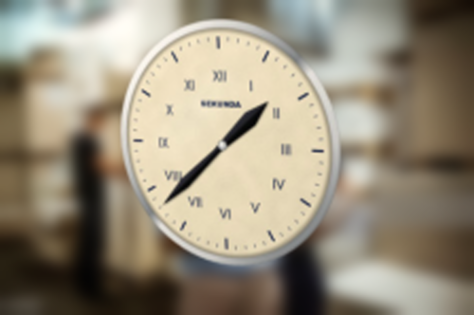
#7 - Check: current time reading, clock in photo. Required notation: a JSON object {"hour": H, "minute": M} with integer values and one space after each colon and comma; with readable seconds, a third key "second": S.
{"hour": 1, "minute": 38}
